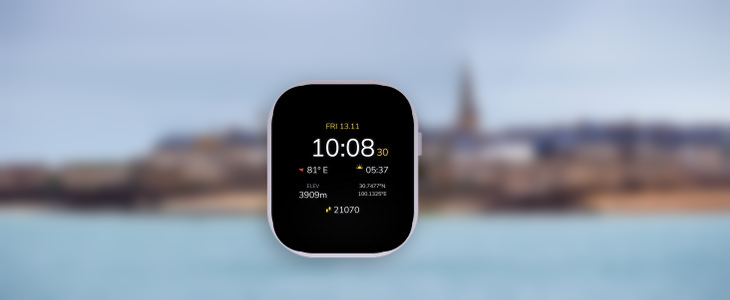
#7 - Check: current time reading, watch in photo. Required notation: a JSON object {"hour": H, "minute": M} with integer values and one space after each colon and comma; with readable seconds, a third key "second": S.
{"hour": 10, "minute": 8, "second": 30}
